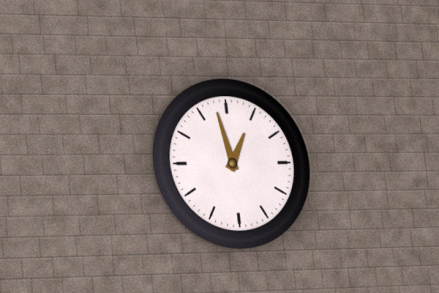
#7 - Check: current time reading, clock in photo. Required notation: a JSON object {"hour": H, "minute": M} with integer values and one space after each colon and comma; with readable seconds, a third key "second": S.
{"hour": 12, "minute": 58}
